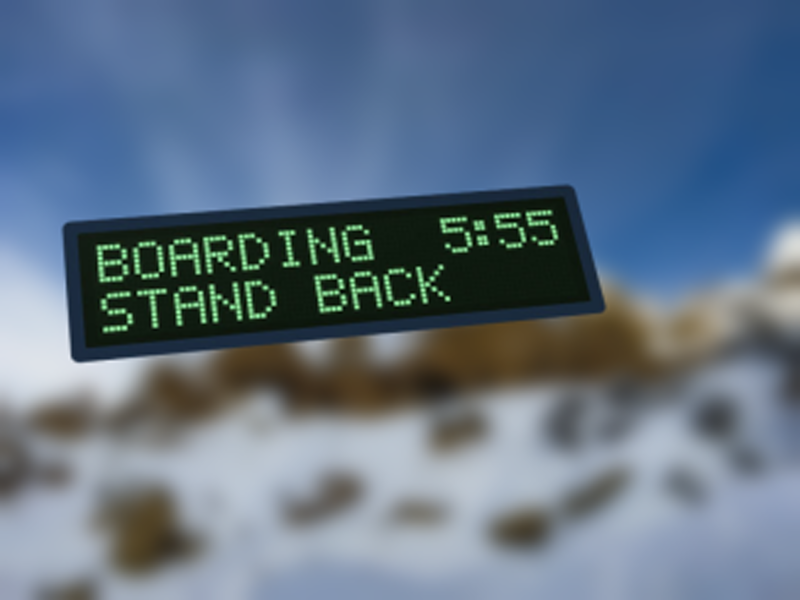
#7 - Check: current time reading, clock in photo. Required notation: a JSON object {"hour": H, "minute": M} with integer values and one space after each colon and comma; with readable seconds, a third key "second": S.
{"hour": 5, "minute": 55}
